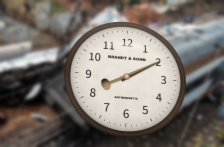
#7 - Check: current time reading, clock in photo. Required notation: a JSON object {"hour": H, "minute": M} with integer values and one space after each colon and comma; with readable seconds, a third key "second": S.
{"hour": 8, "minute": 10}
